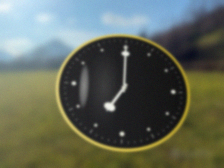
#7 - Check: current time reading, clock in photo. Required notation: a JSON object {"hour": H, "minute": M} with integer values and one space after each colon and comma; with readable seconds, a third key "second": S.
{"hour": 7, "minute": 0}
